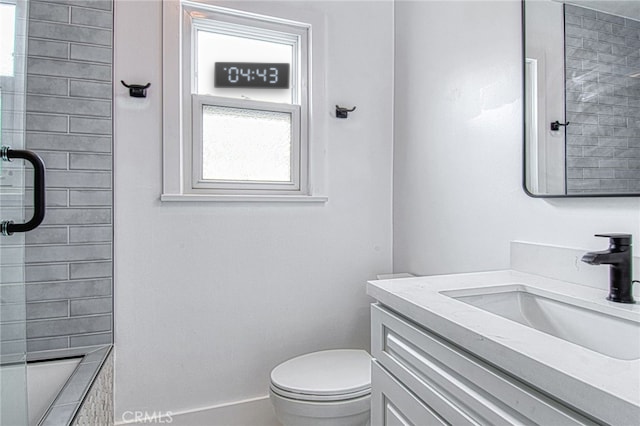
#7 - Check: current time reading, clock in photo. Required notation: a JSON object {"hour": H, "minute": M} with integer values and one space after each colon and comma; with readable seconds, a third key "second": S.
{"hour": 4, "minute": 43}
